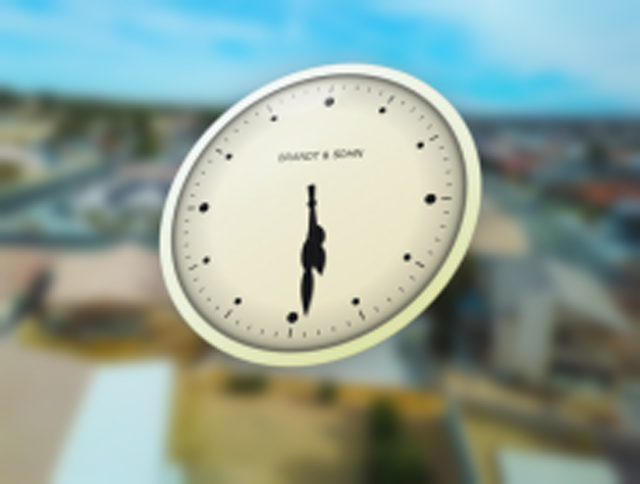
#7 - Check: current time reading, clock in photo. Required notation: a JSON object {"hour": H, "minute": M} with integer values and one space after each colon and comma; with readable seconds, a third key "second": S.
{"hour": 5, "minute": 29}
